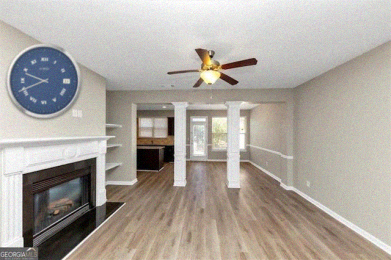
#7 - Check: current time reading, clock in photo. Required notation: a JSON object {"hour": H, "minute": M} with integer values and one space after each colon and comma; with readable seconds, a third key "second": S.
{"hour": 9, "minute": 41}
